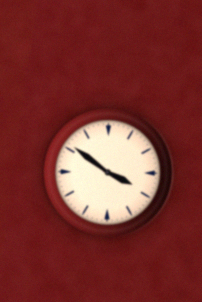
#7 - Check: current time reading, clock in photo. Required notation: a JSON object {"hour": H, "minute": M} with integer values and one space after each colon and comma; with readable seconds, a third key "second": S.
{"hour": 3, "minute": 51}
